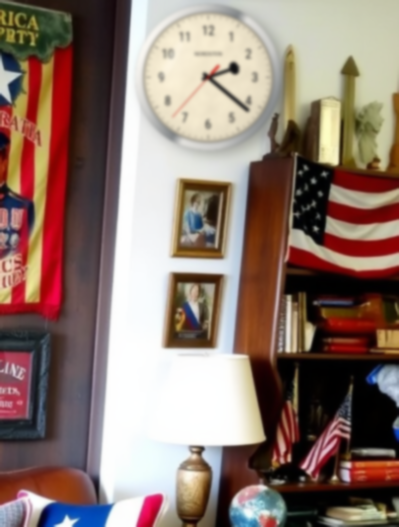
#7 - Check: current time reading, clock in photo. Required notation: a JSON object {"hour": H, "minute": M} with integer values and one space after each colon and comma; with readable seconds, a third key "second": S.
{"hour": 2, "minute": 21, "second": 37}
